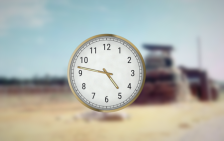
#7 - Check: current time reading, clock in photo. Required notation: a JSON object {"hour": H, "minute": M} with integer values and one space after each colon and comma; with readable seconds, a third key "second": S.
{"hour": 4, "minute": 47}
